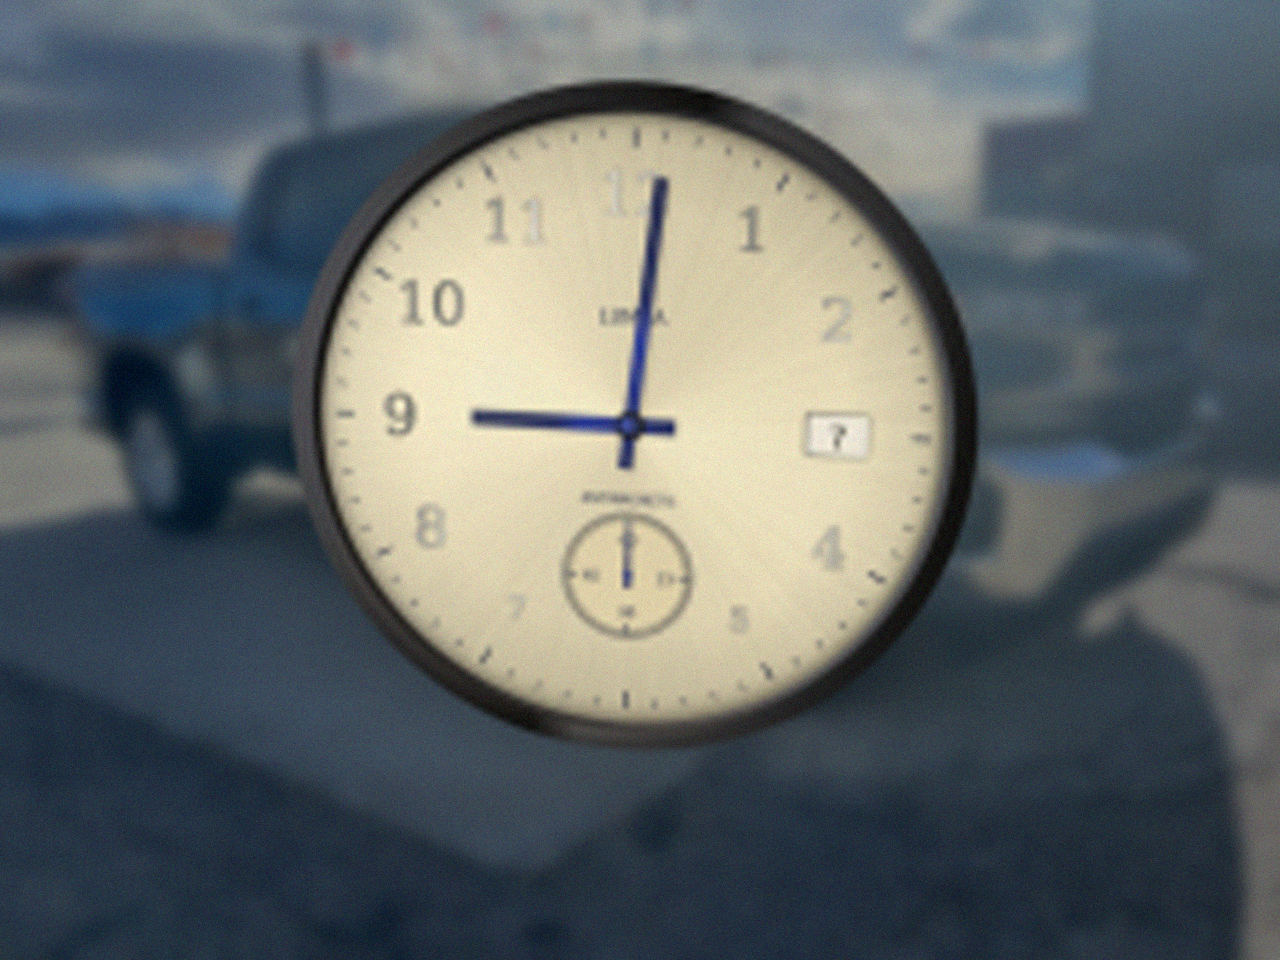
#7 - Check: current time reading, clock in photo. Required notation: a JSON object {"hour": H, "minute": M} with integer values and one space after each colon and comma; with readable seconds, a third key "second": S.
{"hour": 9, "minute": 1}
